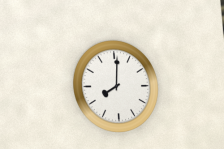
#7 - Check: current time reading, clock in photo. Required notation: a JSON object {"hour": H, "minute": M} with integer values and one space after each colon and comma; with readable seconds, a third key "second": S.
{"hour": 8, "minute": 1}
